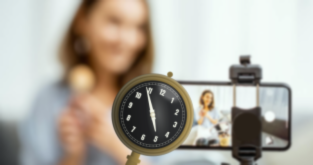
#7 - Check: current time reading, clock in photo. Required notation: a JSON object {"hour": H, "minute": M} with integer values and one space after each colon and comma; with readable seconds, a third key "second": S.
{"hour": 4, "minute": 54}
